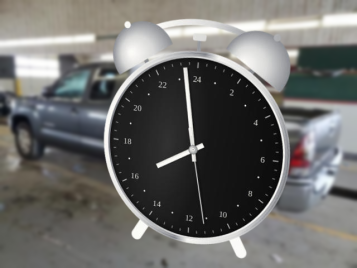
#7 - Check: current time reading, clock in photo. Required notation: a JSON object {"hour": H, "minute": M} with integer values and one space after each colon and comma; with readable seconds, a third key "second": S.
{"hour": 15, "minute": 58, "second": 28}
